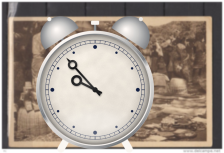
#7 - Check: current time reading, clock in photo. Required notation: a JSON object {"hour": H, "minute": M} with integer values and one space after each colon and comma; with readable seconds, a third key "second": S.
{"hour": 9, "minute": 53}
